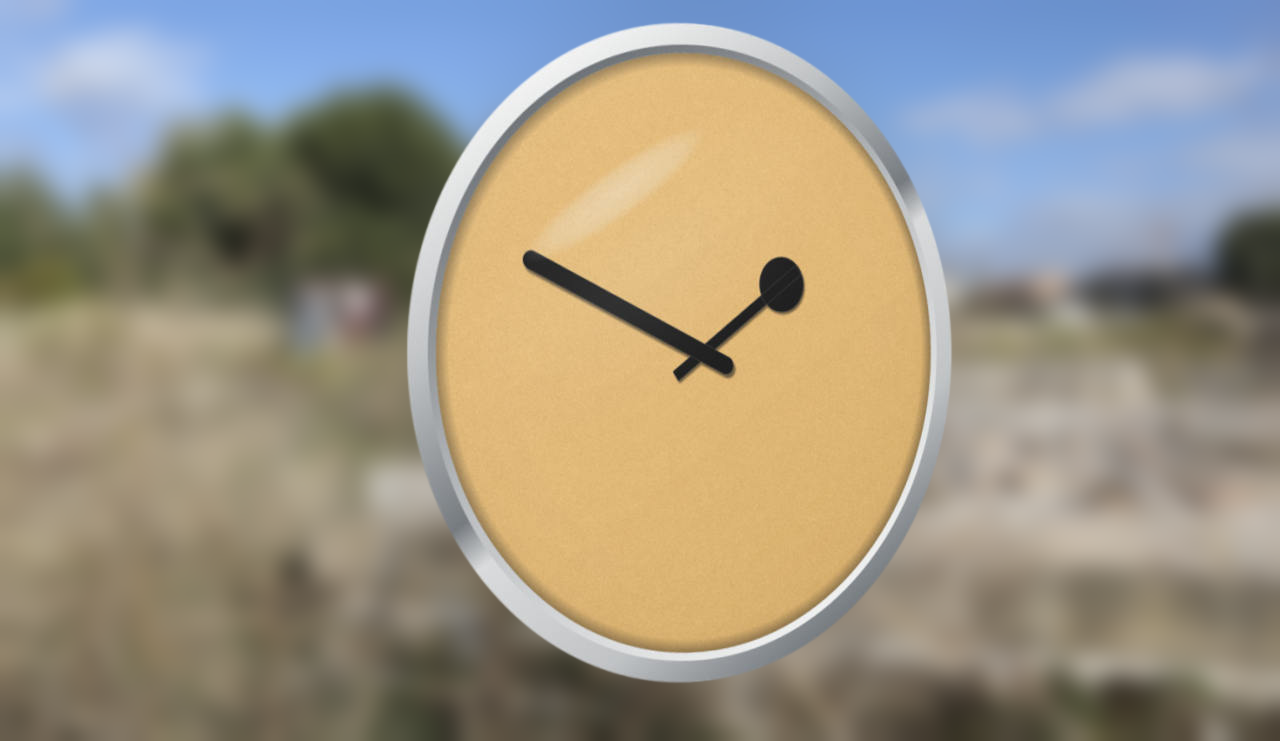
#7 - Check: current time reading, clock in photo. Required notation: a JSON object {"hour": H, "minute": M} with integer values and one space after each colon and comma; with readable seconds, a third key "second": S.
{"hour": 1, "minute": 49}
